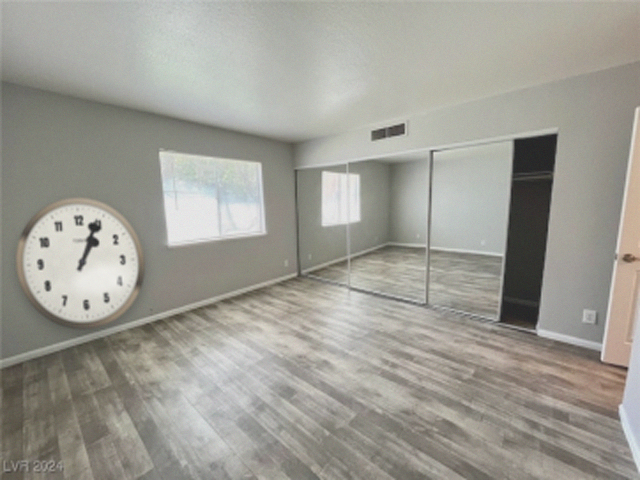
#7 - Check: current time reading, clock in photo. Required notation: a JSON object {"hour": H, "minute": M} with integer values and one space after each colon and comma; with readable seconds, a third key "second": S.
{"hour": 1, "minute": 4}
